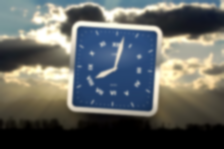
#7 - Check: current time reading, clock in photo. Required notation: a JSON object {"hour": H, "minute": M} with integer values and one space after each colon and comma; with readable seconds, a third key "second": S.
{"hour": 8, "minute": 2}
